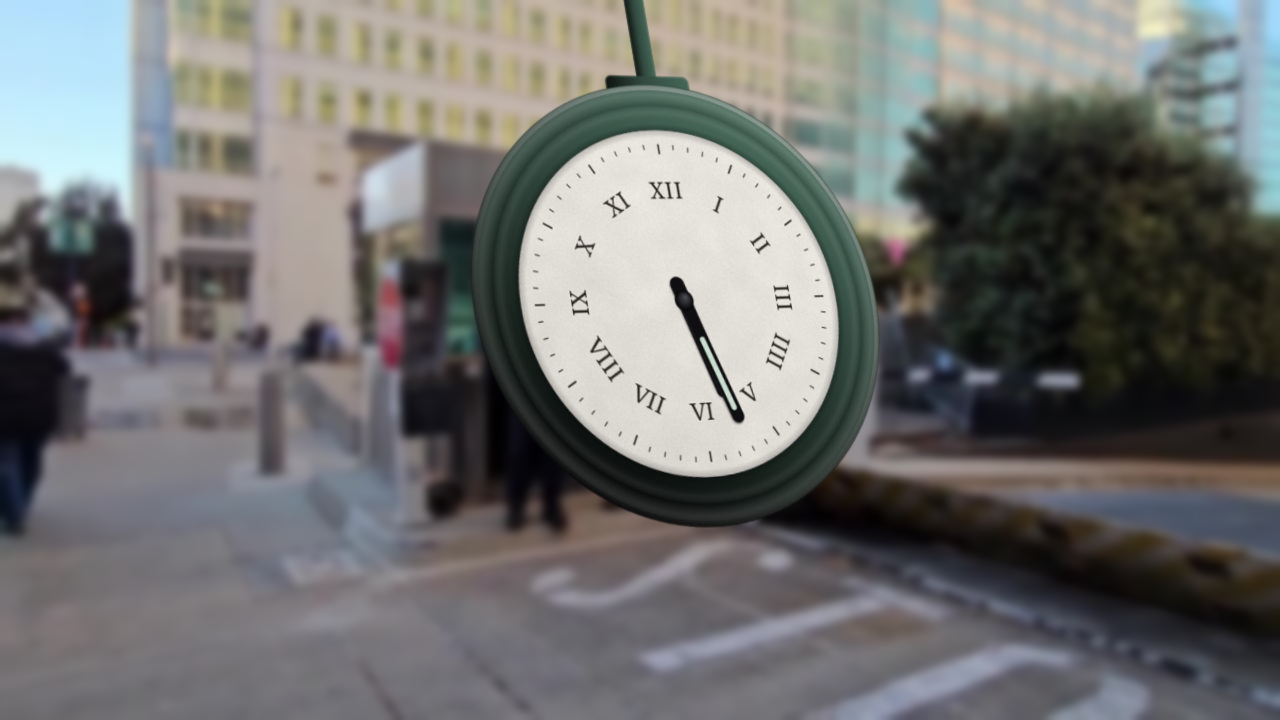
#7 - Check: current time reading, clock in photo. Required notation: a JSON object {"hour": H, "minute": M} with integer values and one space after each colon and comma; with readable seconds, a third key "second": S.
{"hour": 5, "minute": 27}
